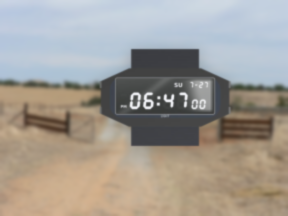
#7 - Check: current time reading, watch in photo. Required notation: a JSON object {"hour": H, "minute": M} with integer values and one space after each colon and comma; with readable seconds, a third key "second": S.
{"hour": 6, "minute": 47, "second": 0}
